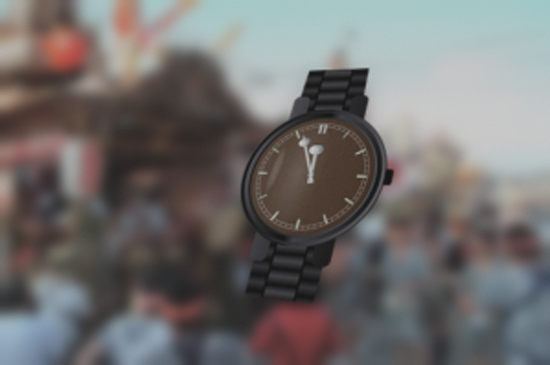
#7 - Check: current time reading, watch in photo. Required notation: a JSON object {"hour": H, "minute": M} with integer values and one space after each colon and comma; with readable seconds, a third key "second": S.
{"hour": 11, "minute": 56}
